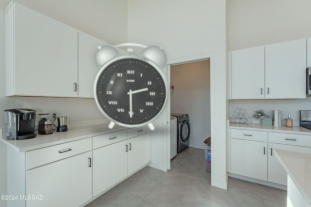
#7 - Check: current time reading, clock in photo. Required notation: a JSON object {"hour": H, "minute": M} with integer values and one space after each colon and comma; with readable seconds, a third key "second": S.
{"hour": 2, "minute": 30}
